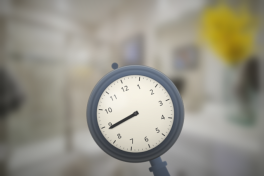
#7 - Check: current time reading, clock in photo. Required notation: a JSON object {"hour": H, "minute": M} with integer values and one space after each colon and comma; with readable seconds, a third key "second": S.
{"hour": 8, "minute": 44}
